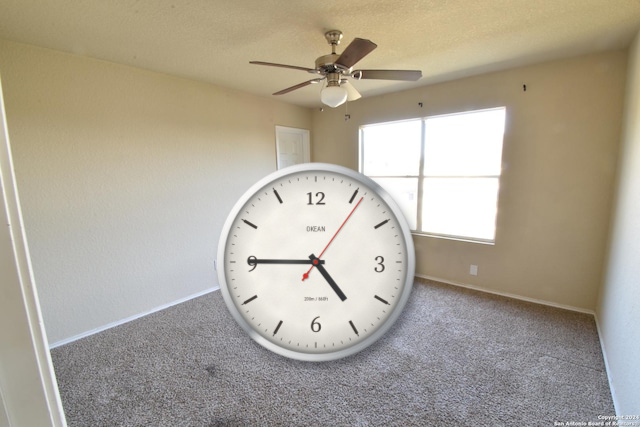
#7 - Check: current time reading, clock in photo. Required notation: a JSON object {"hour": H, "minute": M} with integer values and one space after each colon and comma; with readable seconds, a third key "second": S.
{"hour": 4, "minute": 45, "second": 6}
